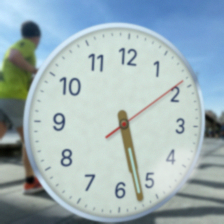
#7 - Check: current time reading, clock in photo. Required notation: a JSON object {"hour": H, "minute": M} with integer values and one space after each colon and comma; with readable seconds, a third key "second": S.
{"hour": 5, "minute": 27, "second": 9}
